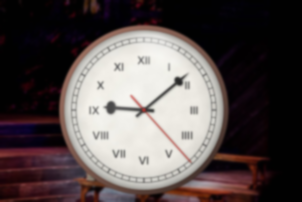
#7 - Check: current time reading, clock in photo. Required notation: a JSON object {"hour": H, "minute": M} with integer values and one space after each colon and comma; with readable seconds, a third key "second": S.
{"hour": 9, "minute": 8, "second": 23}
